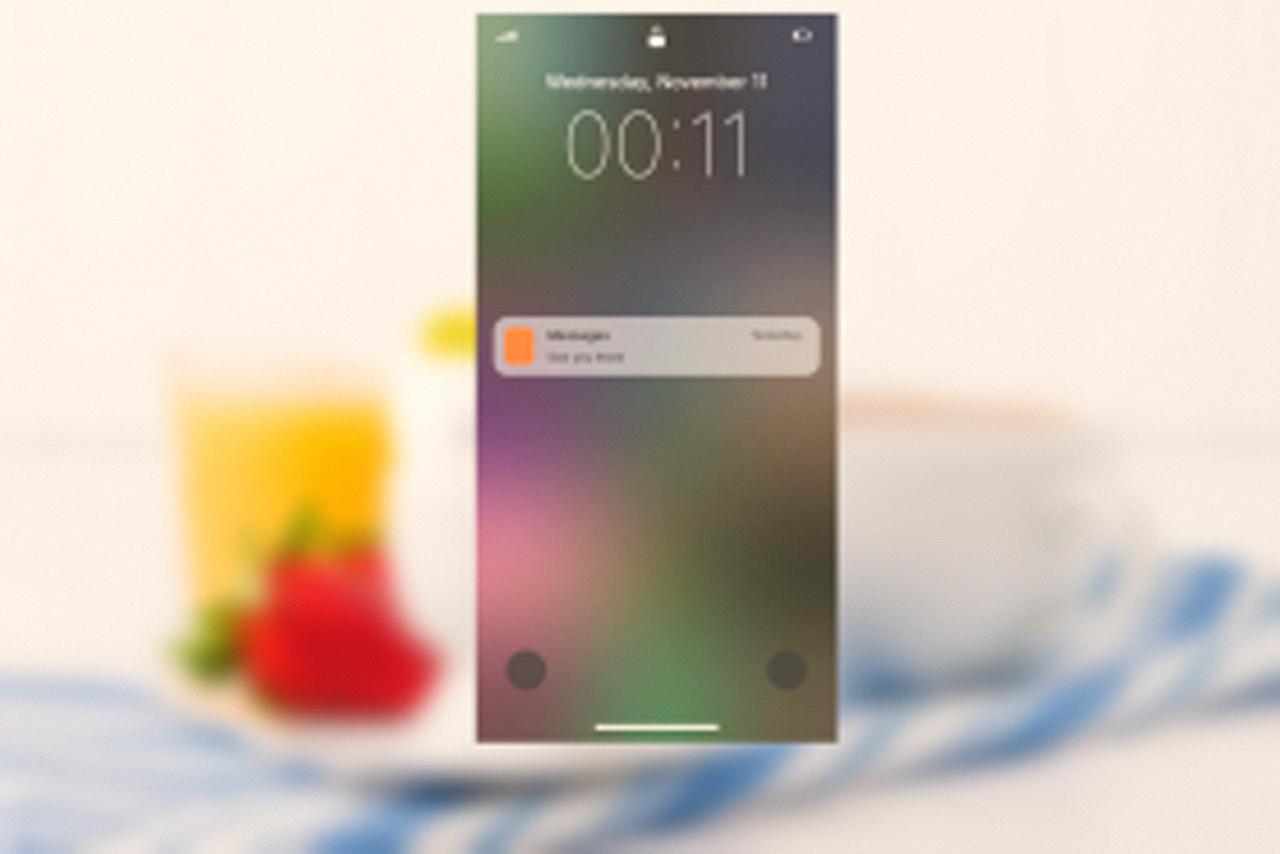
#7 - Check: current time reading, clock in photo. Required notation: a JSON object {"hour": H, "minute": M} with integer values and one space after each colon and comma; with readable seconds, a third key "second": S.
{"hour": 0, "minute": 11}
